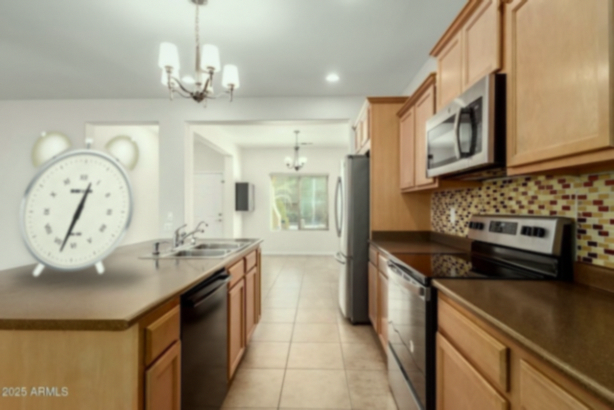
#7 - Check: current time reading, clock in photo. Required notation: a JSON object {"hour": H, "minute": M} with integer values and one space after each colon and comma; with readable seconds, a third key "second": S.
{"hour": 12, "minute": 33}
